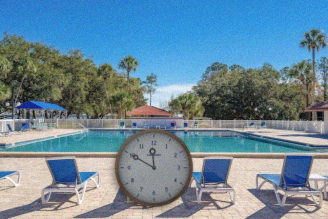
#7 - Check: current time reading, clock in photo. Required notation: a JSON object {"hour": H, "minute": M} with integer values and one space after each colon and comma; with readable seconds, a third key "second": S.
{"hour": 11, "minute": 50}
